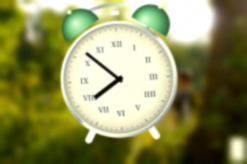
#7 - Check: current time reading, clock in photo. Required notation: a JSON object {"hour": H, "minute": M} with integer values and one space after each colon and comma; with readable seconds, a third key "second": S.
{"hour": 7, "minute": 52}
